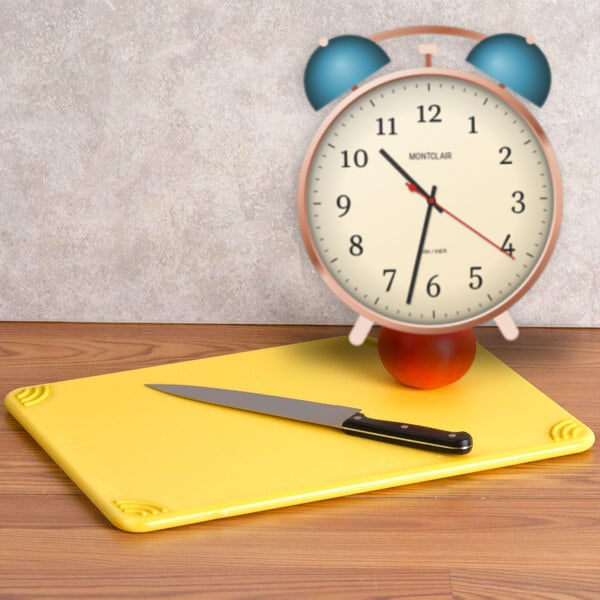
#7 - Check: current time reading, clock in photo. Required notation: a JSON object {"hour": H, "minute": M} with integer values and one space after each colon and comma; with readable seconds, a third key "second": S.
{"hour": 10, "minute": 32, "second": 21}
